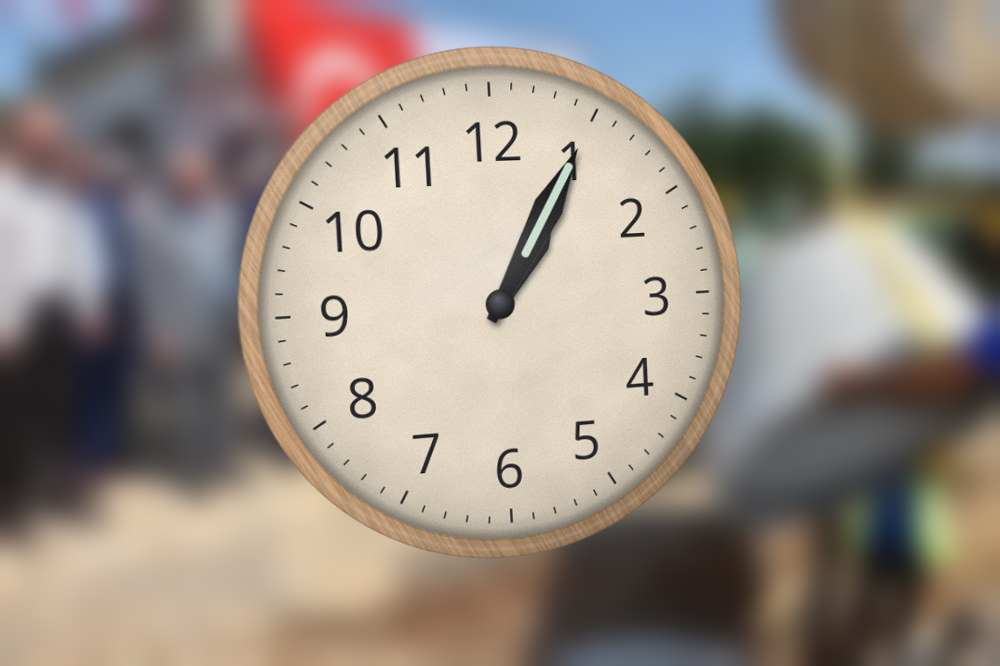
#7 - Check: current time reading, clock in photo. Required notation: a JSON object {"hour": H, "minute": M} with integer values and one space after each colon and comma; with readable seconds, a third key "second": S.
{"hour": 1, "minute": 5}
